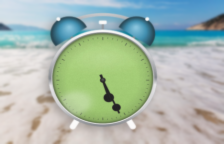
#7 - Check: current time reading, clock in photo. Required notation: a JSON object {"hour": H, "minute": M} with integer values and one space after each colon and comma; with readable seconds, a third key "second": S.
{"hour": 5, "minute": 26}
